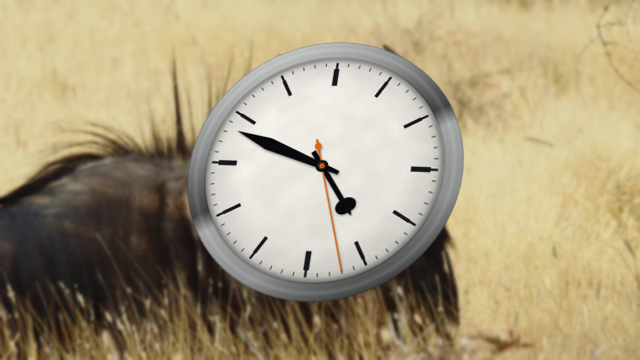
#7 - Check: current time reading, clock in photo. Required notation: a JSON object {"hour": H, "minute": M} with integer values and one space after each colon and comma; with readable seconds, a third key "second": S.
{"hour": 4, "minute": 48, "second": 27}
